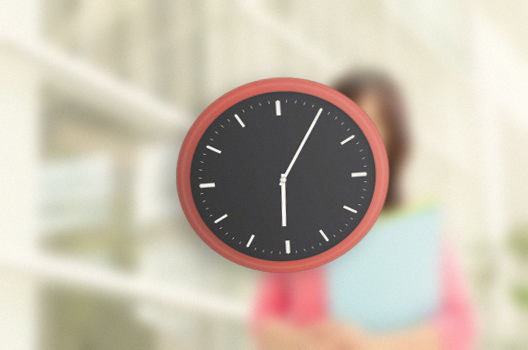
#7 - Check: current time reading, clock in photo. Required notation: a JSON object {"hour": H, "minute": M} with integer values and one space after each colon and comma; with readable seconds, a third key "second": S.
{"hour": 6, "minute": 5}
